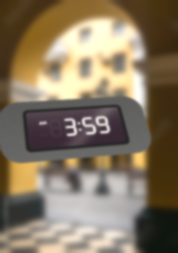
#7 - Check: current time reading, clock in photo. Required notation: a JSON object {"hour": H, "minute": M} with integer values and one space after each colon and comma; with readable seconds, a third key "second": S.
{"hour": 3, "minute": 59}
